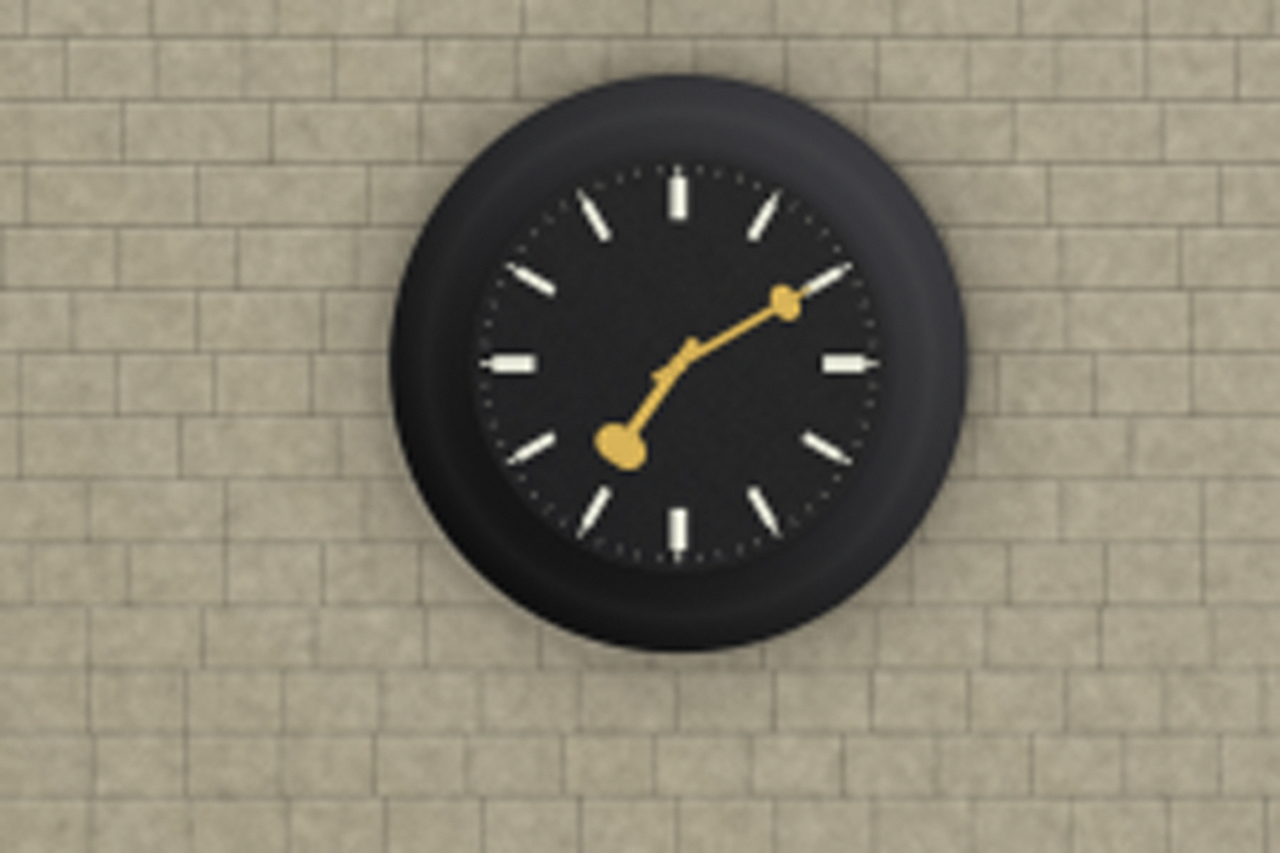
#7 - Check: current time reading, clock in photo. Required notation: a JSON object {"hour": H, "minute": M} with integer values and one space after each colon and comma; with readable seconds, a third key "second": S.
{"hour": 7, "minute": 10}
